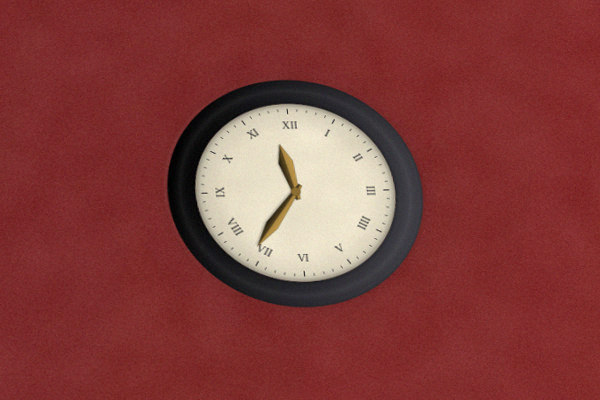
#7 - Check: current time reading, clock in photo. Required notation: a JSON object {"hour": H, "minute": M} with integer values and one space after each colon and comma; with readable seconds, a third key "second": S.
{"hour": 11, "minute": 36}
